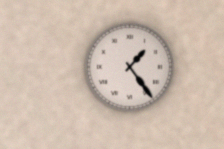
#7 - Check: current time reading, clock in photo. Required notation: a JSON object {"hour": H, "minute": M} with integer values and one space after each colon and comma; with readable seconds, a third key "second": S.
{"hour": 1, "minute": 24}
